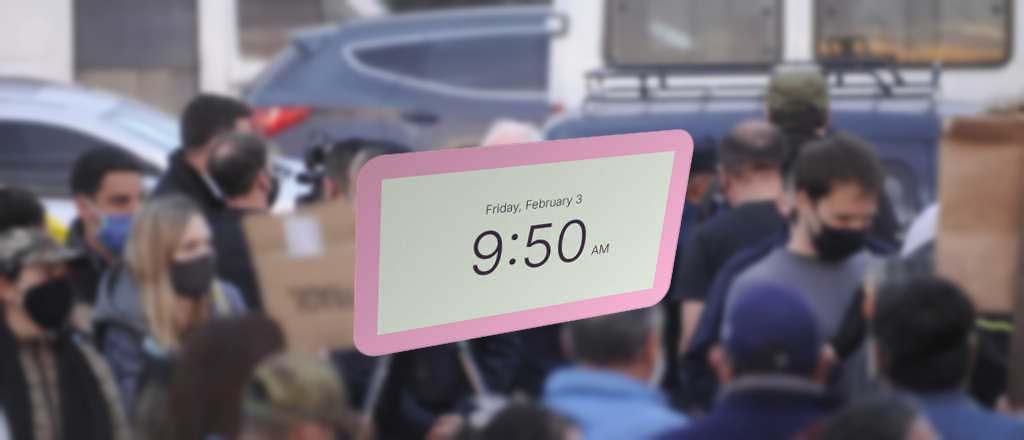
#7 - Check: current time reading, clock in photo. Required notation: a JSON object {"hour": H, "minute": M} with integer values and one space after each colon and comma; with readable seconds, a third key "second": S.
{"hour": 9, "minute": 50}
